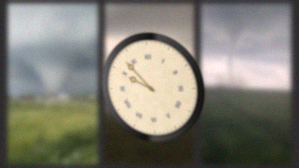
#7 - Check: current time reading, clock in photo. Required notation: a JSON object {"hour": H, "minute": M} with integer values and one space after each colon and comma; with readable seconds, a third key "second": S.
{"hour": 9, "minute": 53}
